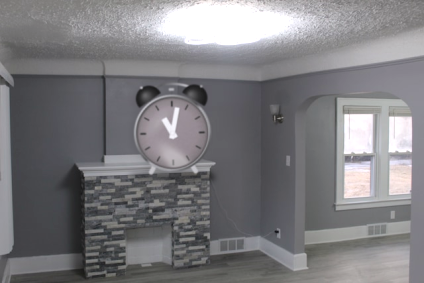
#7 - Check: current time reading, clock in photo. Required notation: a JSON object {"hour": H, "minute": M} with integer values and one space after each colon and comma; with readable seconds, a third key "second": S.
{"hour": 11, "minute": 2}
